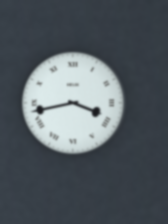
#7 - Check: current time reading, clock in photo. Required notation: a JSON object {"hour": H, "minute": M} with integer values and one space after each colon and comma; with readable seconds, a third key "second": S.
{"hour": 3, "minute": 43}
